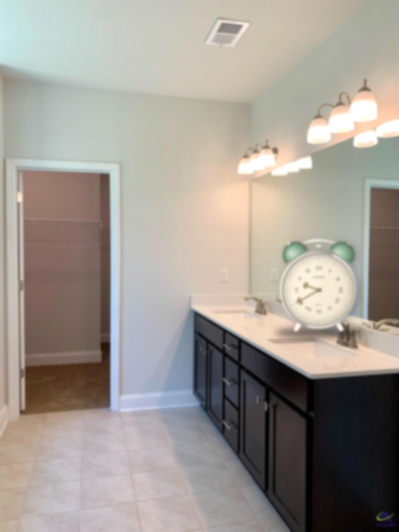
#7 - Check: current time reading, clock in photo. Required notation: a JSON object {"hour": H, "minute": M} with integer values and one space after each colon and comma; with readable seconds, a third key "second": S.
{"hour": 9, "minute": 40}
